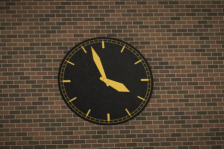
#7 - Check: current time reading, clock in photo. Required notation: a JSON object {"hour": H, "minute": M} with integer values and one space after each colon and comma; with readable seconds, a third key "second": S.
{"hour": 3, "minute": 57}
